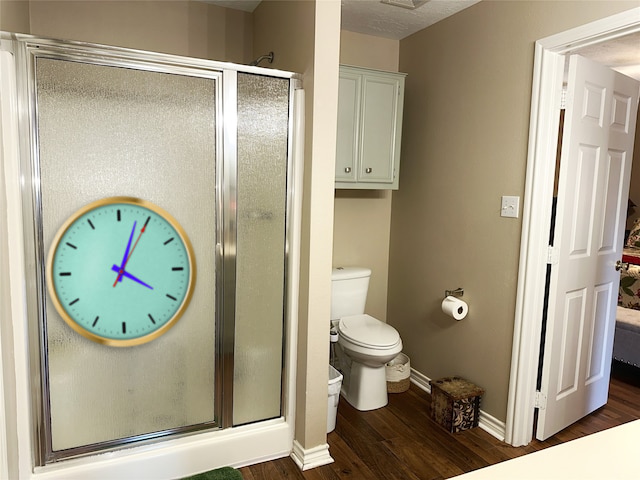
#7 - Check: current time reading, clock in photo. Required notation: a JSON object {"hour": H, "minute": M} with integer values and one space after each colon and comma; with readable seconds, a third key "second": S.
{"hour": 4, "minute": 3, "second": 5}
